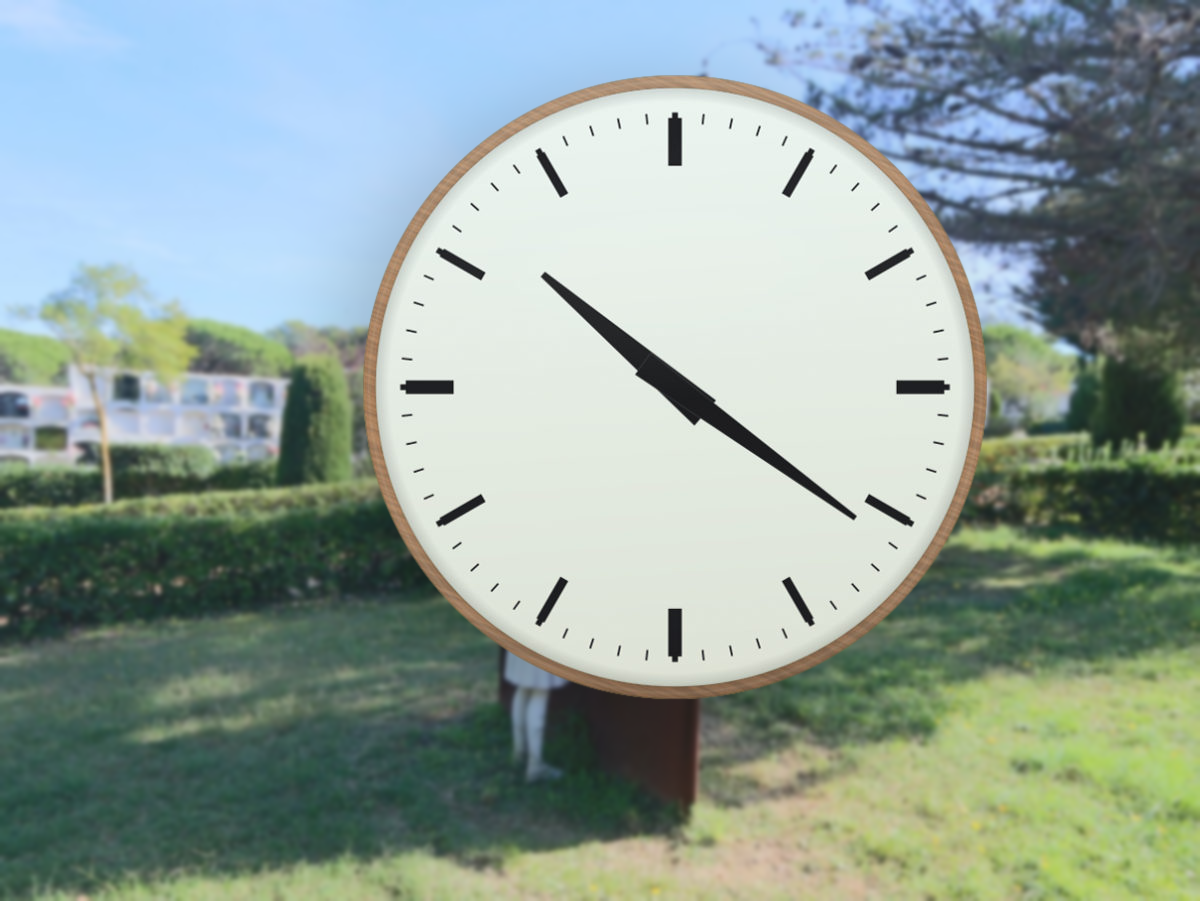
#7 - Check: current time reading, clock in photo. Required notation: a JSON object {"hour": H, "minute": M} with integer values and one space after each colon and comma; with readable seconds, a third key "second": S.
{"hour": 10, "minute": 21}
